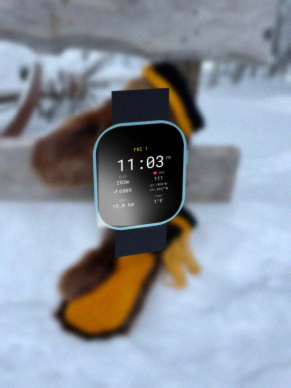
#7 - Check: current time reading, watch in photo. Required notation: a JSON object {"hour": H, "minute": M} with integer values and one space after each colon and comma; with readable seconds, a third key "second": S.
{"hour": 11, "minute": 3}
